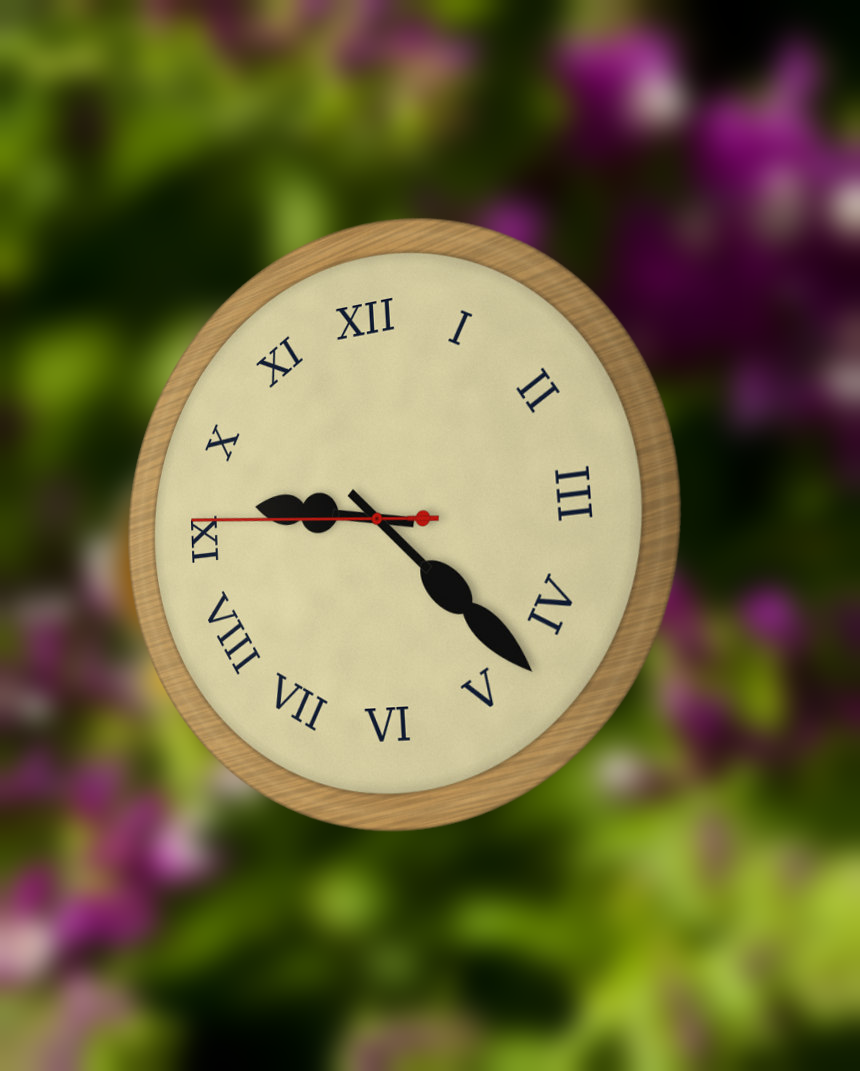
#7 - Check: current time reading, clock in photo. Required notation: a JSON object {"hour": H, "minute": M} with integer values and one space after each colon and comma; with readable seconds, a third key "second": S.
{"hour": 9, "minute": 22, "second": 46}
